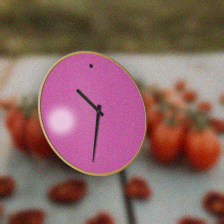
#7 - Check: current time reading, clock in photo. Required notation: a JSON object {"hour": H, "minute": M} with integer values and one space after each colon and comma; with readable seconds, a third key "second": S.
{"hour": 10, "minute": 33}
